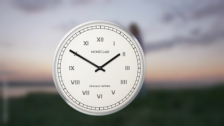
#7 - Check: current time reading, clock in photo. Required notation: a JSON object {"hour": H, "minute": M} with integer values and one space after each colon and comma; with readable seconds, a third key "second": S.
{"hour": 1, "minute": 50}
